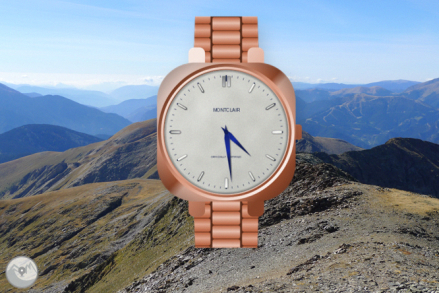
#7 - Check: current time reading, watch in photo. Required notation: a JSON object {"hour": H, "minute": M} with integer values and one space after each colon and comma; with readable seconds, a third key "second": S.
{"hour": 4, "minute": 29}
